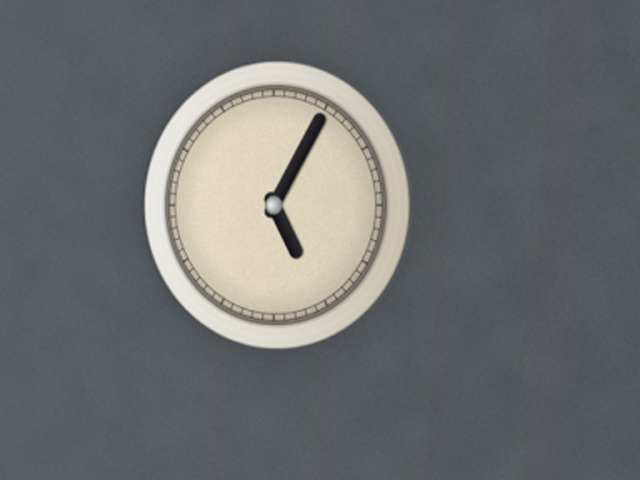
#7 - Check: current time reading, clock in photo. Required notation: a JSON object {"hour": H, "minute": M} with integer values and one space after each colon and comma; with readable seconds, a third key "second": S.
{"hour": 5, "minute": 5}
